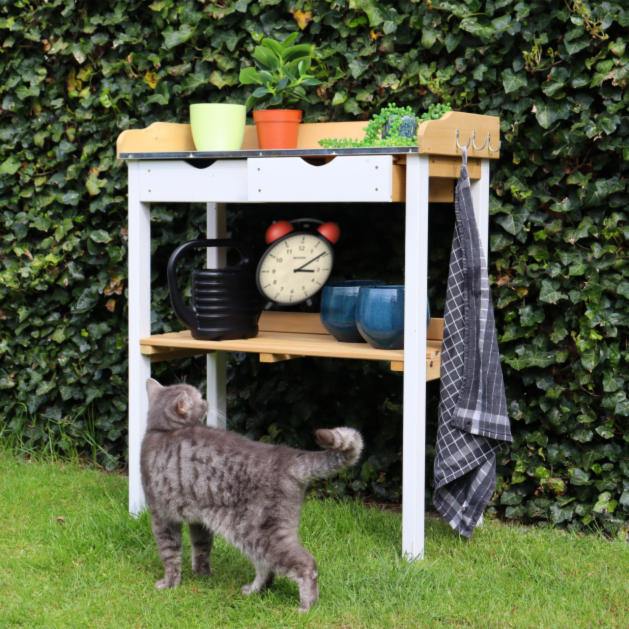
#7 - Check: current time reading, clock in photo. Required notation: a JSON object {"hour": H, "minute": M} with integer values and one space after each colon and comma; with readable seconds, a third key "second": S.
{"hour": 3, "minute": 9}
